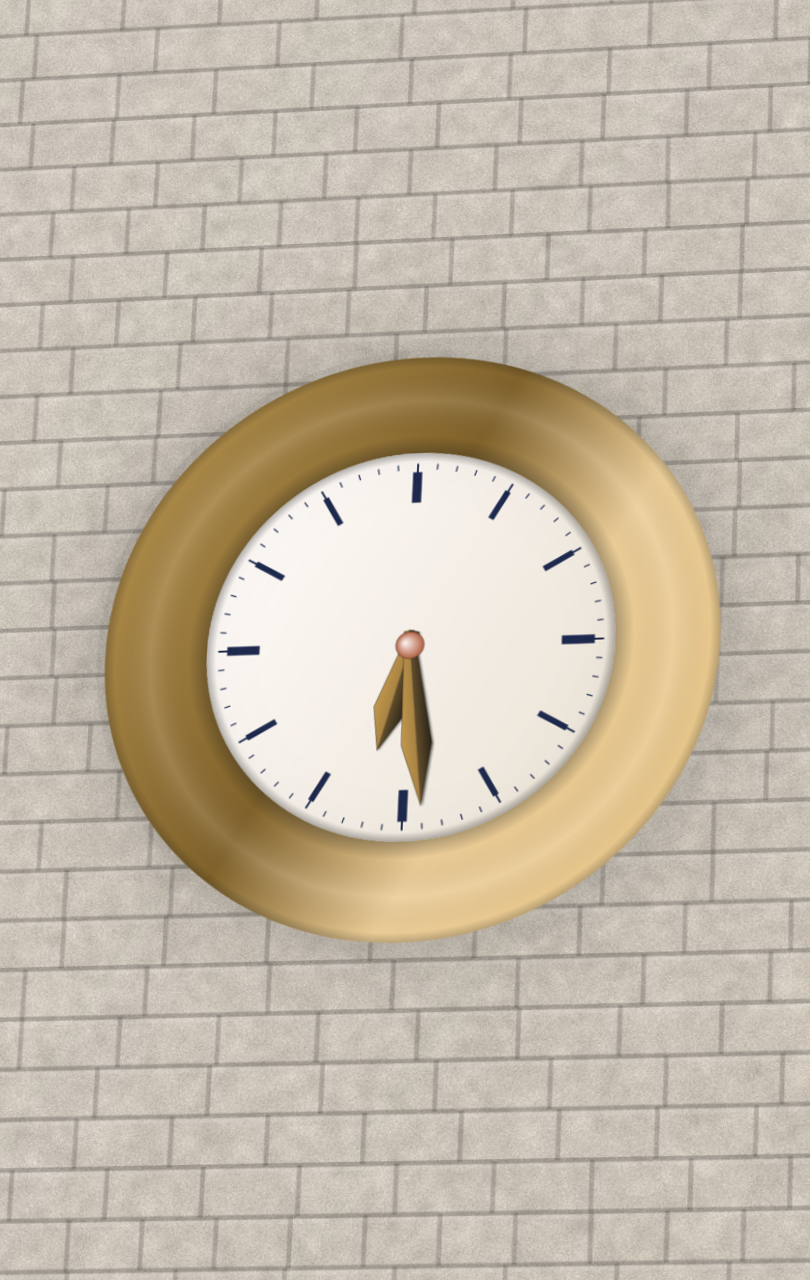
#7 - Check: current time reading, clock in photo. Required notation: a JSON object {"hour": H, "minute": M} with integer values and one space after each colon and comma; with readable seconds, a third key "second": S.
{"hour": 6, "minute": 29}
